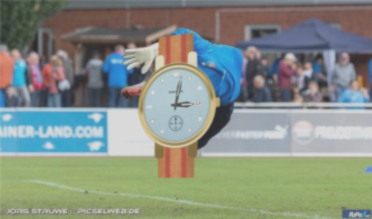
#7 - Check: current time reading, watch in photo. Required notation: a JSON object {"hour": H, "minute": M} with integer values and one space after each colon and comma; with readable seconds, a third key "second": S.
{"hour": 3, "minute": 2}
